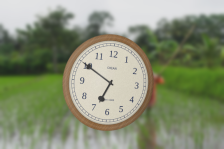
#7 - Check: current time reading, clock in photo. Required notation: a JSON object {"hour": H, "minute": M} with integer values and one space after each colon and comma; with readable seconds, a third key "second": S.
{"hour": 6, "minute": 50}
